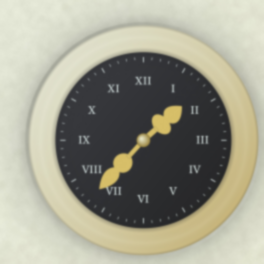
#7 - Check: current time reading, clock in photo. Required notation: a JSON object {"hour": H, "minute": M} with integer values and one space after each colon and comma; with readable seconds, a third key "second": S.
{"hour": 1, "minute": 37}
